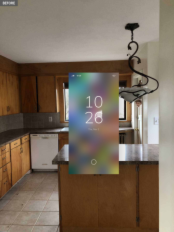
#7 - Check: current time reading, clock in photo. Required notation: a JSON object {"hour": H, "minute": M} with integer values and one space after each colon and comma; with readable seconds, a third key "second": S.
{"hour": 10, "minute": 26}
